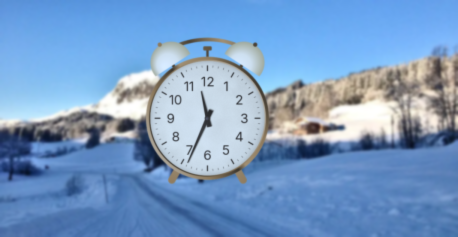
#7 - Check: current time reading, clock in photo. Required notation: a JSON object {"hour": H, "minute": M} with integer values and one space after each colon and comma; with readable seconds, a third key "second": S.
{"hour": 11, "minute": 34}
